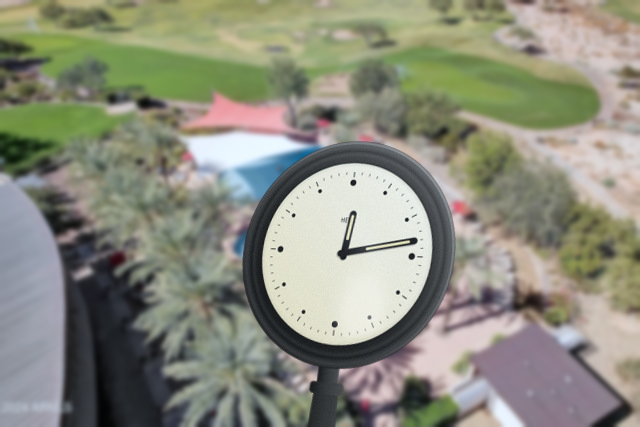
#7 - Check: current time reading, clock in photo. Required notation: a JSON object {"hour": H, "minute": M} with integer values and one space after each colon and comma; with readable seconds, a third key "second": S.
{"hour": 12, "minute": 13}
